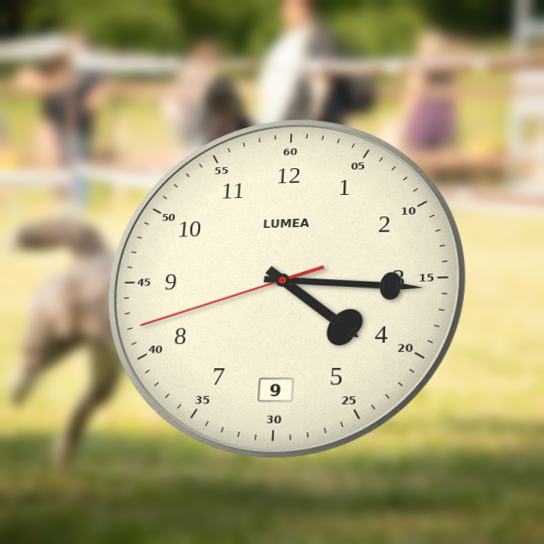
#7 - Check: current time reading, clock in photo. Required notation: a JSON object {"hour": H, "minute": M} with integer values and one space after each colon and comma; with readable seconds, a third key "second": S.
{"hour": 4, "minute": 15, "second": 42}
